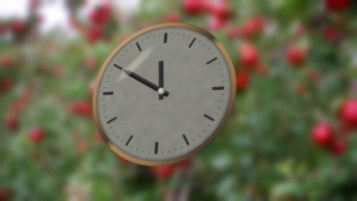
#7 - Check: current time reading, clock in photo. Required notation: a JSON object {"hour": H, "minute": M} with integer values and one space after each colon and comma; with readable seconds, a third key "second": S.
{"hour": 11, "minute": 50}
